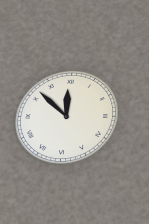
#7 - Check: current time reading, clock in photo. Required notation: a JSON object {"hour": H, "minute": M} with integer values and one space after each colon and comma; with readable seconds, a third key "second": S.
{"hour": 11, "minute": 52}
